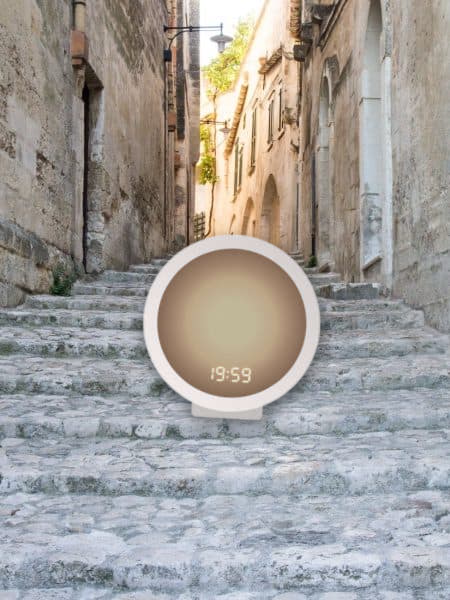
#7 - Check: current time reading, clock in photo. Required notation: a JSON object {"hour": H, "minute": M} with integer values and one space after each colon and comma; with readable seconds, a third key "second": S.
{"hour": 19, "minute": 59}
